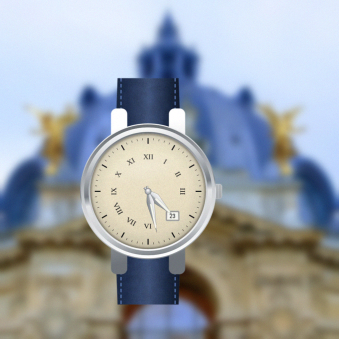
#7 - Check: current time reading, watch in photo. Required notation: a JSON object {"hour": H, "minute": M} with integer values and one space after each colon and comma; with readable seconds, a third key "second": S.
{"hour": 4, "minute": 28}
